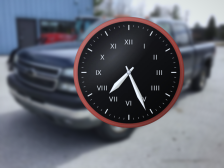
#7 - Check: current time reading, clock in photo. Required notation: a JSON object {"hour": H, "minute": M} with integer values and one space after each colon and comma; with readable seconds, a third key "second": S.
{"hour": 7, "minute": 26}
